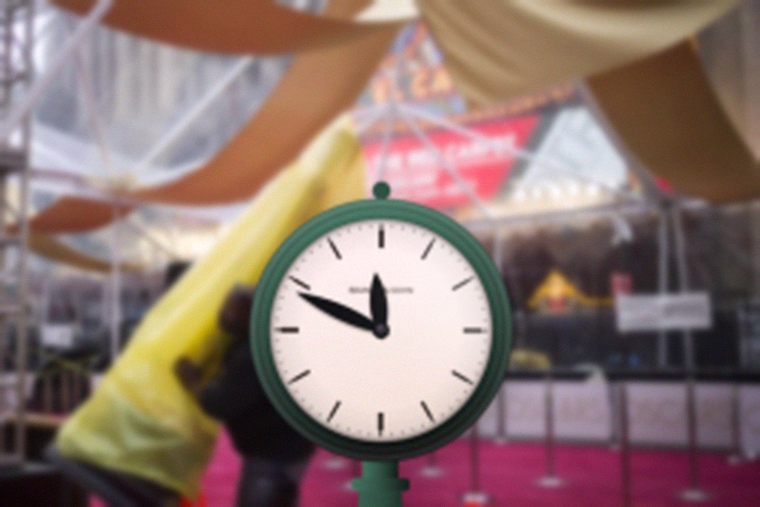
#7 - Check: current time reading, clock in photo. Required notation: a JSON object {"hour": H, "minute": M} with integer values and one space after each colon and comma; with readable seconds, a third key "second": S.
{"hour": 11, "minute": 49}
